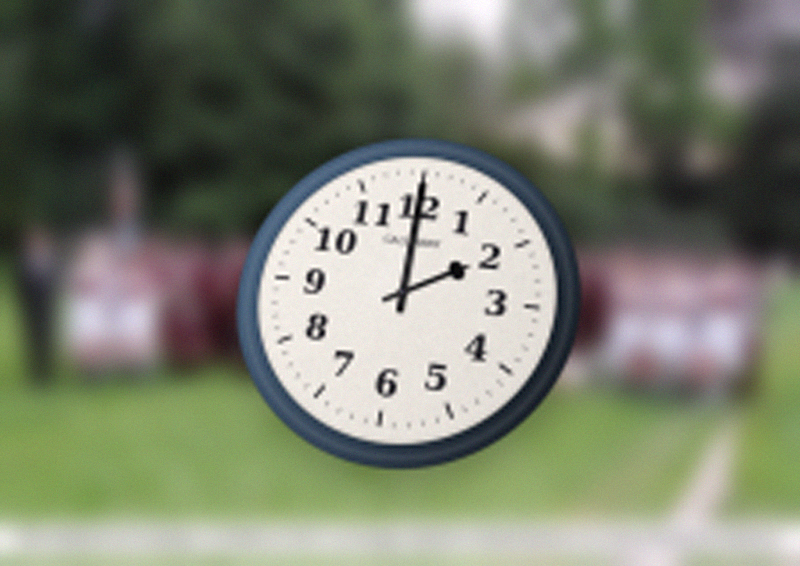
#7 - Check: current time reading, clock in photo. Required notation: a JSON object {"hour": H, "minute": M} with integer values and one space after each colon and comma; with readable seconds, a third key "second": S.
{"hour": 2, "minute": 0}
